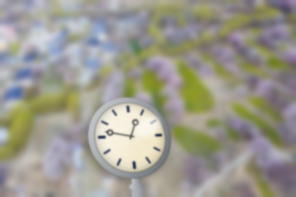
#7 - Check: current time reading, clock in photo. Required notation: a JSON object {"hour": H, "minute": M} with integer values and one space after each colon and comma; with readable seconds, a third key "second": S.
{"hour": 12, "minute": 47}
